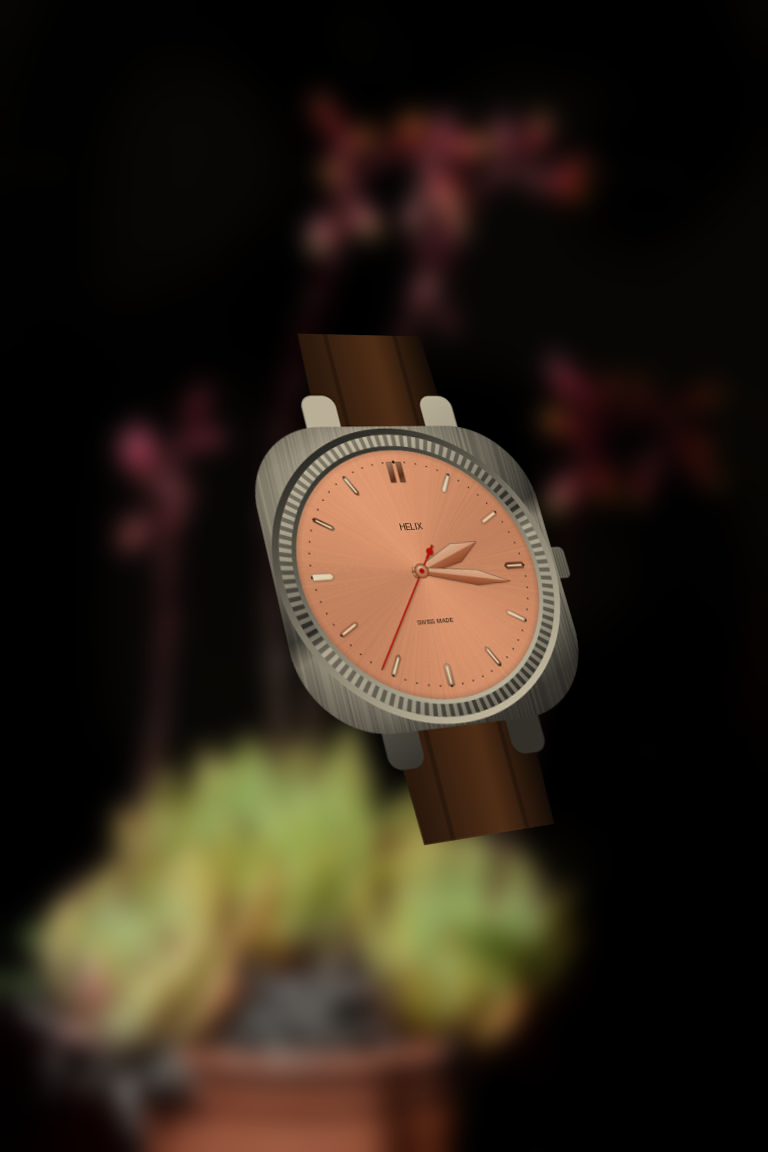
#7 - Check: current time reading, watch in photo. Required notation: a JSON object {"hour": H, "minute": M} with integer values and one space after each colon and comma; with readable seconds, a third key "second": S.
{"hour": 2, "minute": 16, "second": 36}
